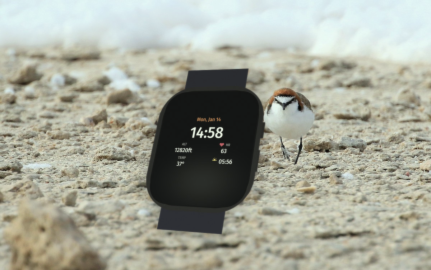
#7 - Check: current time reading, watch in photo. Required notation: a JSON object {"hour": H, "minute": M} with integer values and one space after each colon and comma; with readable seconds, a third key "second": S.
{"hour": 14, "minute": 58}
